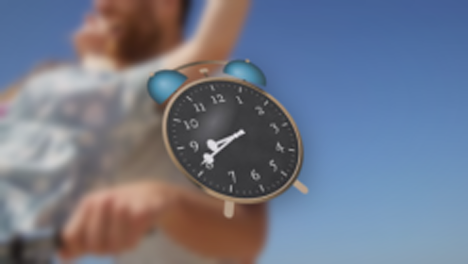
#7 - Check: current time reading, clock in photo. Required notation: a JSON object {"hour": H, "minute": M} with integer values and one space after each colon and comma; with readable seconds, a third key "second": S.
{"hour": 8, "minute": 41}
